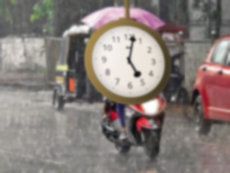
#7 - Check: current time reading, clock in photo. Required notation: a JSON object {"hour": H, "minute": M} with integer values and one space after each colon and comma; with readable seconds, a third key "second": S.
{"hour": 5, "minute": 2}
